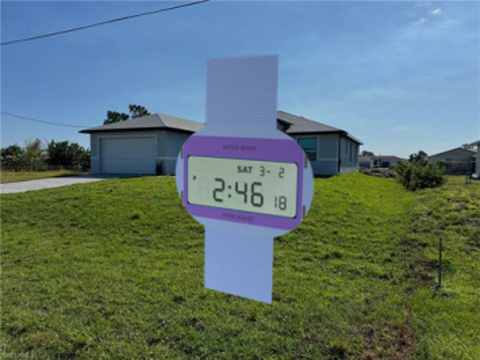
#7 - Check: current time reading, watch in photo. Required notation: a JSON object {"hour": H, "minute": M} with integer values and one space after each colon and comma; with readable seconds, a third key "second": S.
{"hour": 2, "minute": 46, "second": 18}
